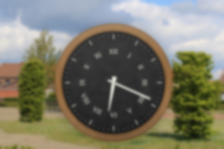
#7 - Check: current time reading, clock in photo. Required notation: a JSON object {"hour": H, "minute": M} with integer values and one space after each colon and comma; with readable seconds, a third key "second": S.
{"hour": 6, "minute": 19}
